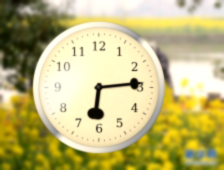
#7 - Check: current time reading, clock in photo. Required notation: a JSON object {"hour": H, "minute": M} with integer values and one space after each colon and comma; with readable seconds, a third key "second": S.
{"hour": 6, "minute": 14}
